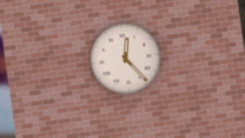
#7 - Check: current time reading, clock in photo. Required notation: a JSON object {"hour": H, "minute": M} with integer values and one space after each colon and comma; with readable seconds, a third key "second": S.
{"hour": 12, "minute": 24}
